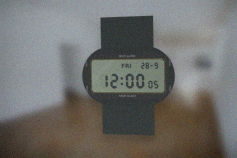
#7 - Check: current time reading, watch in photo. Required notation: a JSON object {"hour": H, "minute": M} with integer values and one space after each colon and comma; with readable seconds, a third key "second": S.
{"hour": 12, "minute": 0, "second": 5}
